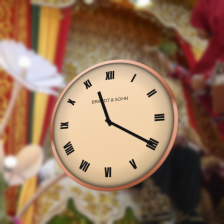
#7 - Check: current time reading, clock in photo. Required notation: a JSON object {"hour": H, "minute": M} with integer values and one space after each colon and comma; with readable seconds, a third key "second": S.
{"hour": 11, "minute": 20}
